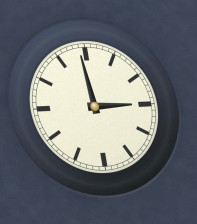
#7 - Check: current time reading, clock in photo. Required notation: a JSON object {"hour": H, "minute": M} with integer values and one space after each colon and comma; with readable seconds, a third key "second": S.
{"hour": 2, "minute": 59}
